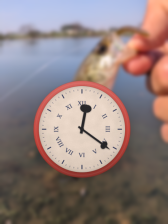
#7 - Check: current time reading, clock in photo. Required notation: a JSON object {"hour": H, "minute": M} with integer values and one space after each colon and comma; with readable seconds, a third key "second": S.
{"hour": 12, "minute": 21}
